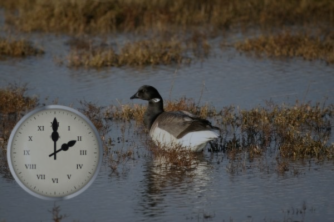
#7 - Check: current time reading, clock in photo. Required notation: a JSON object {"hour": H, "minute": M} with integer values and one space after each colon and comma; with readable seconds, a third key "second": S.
{"hour": 2, "minute": 0}
